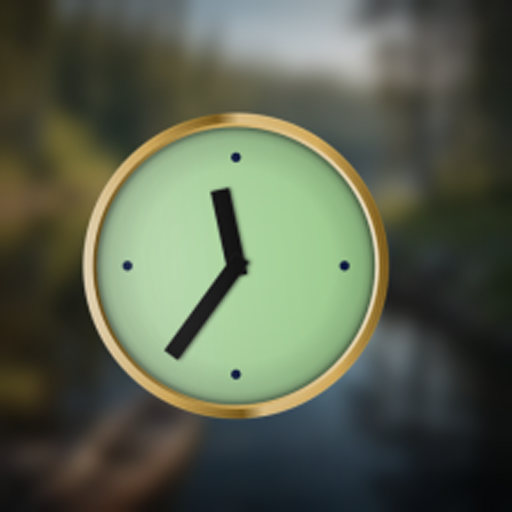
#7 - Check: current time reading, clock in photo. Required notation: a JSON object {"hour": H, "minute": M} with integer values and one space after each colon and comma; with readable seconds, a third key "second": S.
{"hour": 11, "minute": 36}
